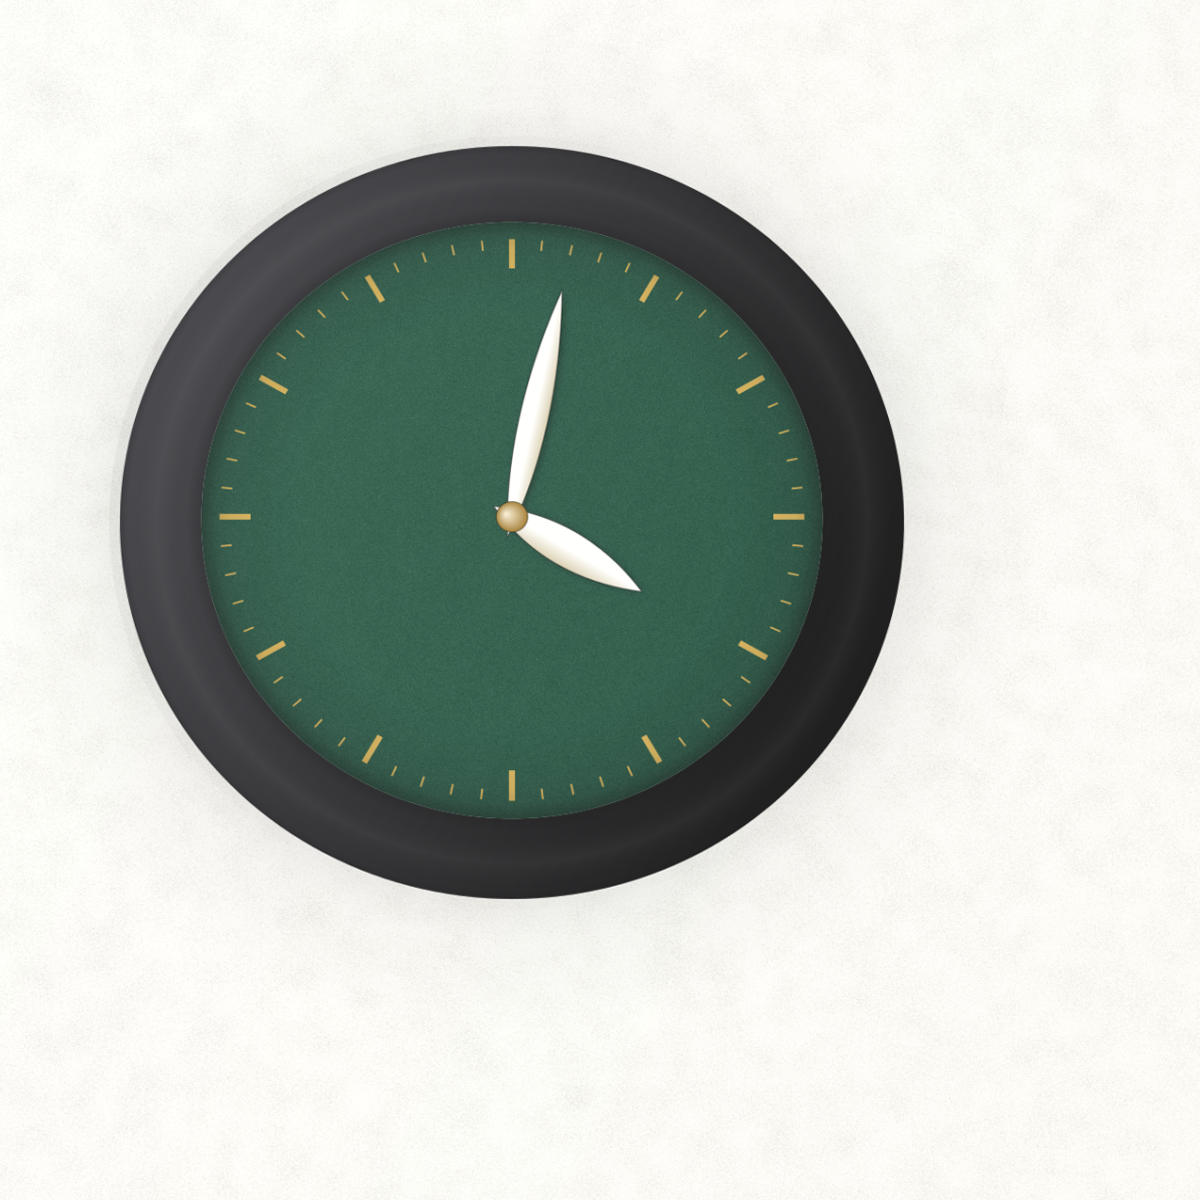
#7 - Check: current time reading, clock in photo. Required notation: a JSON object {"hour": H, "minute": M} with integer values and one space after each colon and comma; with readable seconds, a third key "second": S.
{"hour": 4, "minute": 2}
